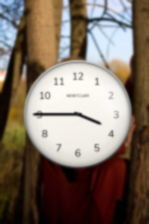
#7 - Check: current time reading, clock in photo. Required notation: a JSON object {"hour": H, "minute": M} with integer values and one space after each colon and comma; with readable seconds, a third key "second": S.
{"hour": 3, "minute": 45}
